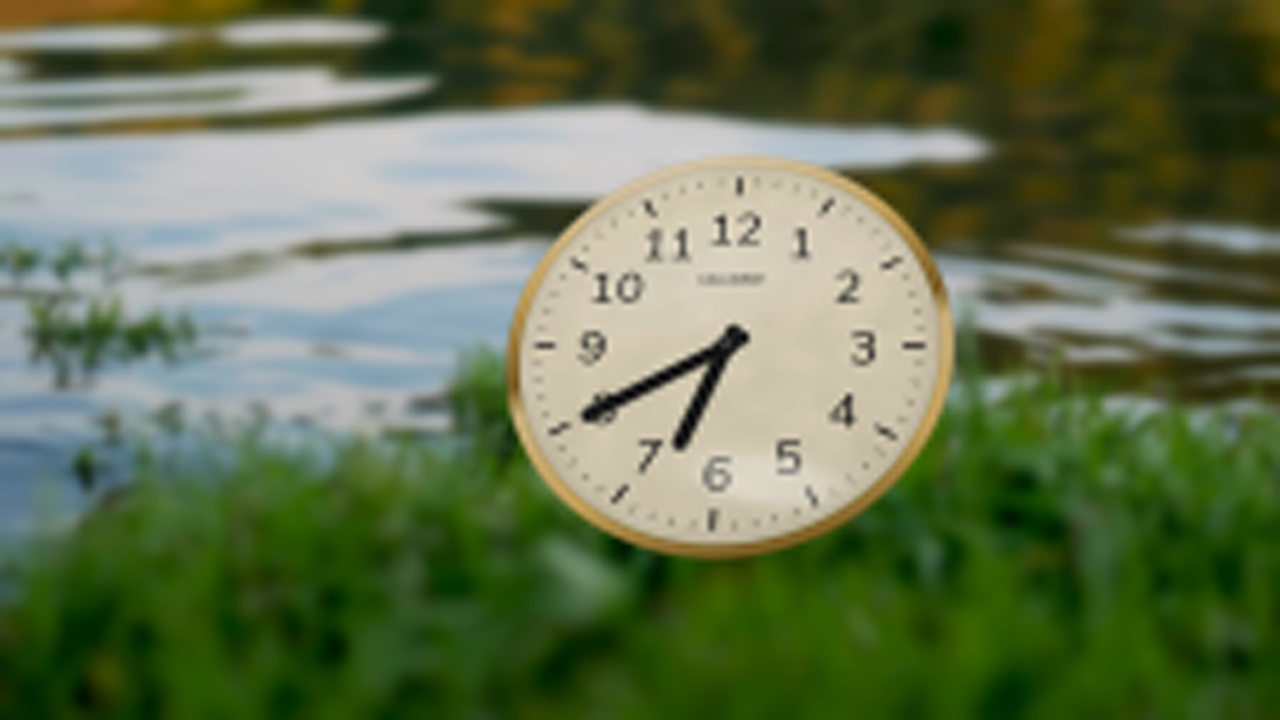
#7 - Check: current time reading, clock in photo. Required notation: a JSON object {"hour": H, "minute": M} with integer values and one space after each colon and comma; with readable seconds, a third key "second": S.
{"hour": 6, "minute": 40}
